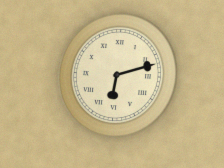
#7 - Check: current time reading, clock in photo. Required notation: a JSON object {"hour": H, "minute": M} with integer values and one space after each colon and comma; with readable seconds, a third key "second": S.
{"hour": 6, "minute": 12}
